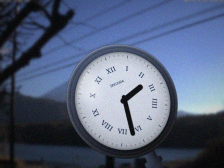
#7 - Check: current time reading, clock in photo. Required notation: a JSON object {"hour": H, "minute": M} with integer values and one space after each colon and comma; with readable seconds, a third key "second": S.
{"hour": 2, "minute": 32}
